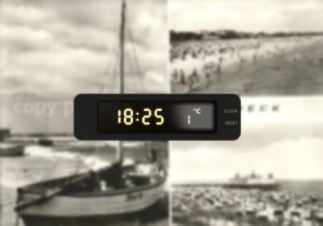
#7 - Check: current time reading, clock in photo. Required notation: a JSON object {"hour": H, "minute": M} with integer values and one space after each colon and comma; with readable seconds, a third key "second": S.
{"hour": 18, "minute": 25}
